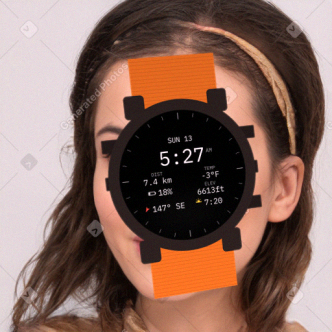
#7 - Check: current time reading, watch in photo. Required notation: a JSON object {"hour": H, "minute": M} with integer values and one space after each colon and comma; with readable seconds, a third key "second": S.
{"hour": 5, "minute": 27}
